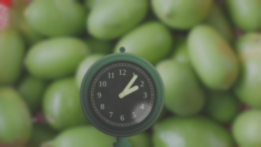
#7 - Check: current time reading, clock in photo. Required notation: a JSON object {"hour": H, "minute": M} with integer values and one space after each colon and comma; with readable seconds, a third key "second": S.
{"hour": 2, "minute": 6}
